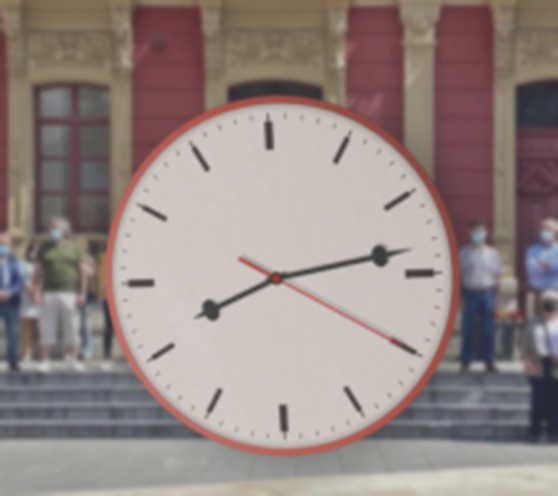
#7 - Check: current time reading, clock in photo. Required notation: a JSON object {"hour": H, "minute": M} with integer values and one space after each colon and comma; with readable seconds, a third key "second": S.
{"hour": 8, "minute": 13, "second": 20}
